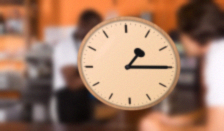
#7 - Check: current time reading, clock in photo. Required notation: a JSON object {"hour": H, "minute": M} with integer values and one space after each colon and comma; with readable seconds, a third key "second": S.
{"hour": 1, "minute": 15}
